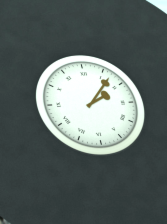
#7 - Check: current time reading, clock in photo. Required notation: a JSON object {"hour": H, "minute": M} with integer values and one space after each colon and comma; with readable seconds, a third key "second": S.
{"hour": 2, "minute": 7}
